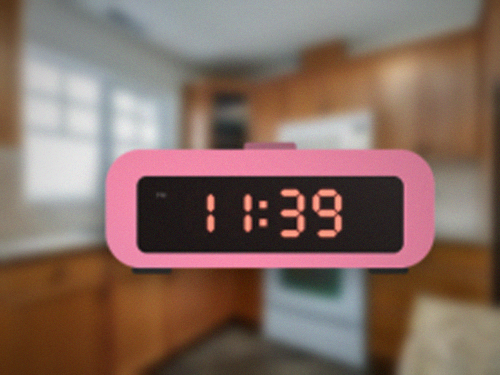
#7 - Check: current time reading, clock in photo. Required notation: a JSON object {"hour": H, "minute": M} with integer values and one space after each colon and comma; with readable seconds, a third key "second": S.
{"hour": 11, "minute": 39}
